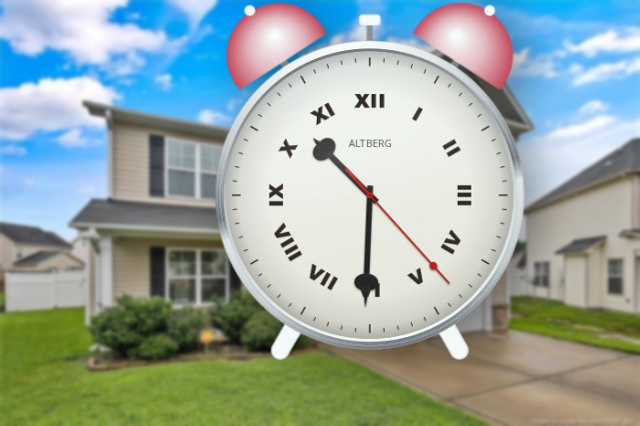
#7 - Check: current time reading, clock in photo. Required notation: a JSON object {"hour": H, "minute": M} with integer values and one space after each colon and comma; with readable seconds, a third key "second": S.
{"hour": 10, "minute": 30, "second": 23}
